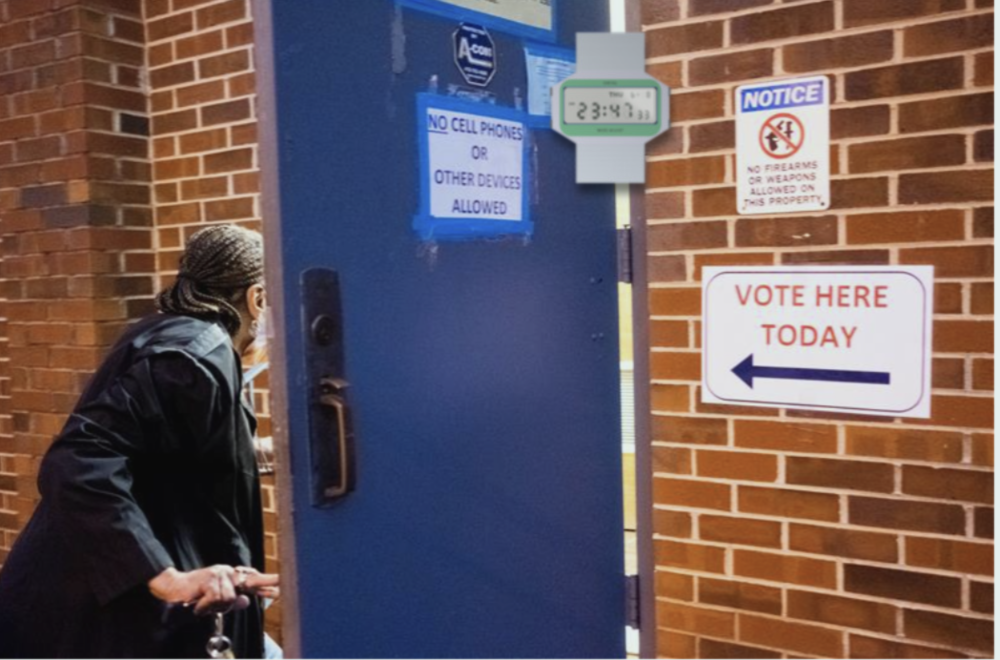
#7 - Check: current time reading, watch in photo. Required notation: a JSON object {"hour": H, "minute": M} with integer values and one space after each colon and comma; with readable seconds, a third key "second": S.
{"hour": 23, "minute": 47}
